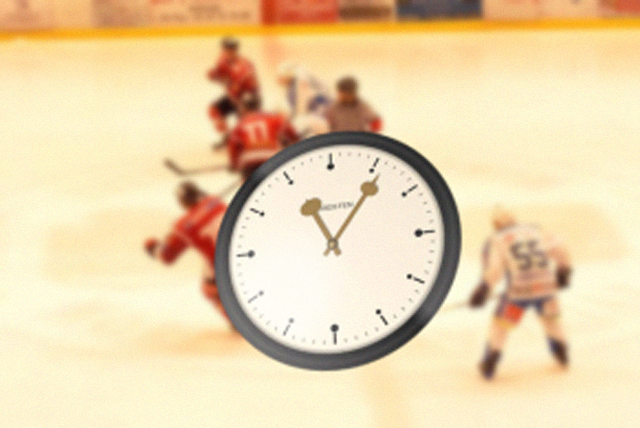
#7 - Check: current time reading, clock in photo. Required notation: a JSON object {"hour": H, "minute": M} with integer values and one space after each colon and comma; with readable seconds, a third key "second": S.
{"hour": 11, "minute": 6}
